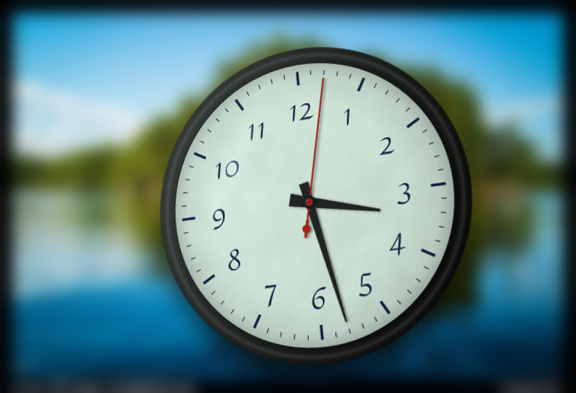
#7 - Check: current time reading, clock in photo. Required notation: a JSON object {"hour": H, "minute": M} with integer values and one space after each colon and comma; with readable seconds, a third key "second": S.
{"hour": 3, "minute": 28, "second": 2}
